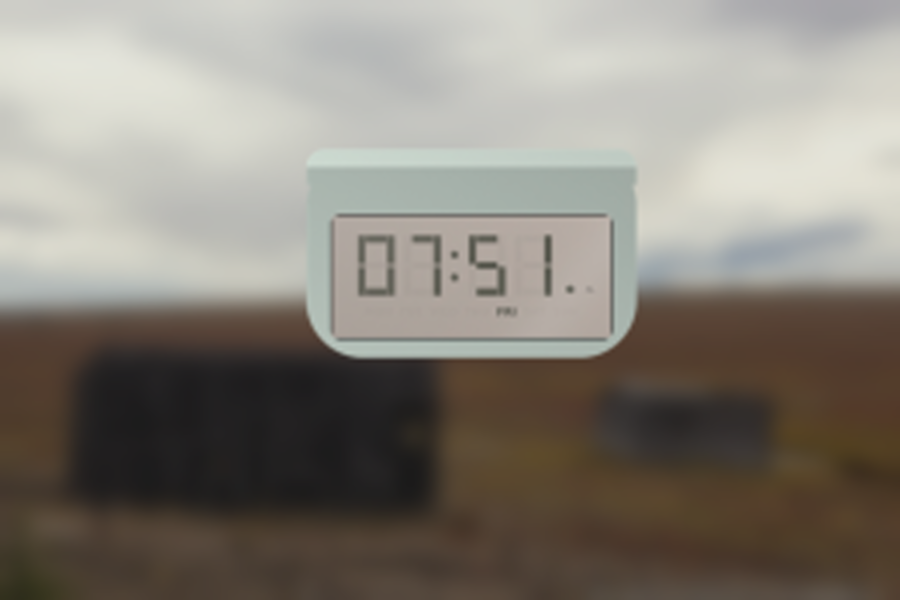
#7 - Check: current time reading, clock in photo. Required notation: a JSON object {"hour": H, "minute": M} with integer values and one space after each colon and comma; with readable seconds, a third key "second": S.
{"hour": 7, "minute": 51}
